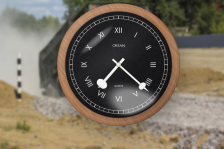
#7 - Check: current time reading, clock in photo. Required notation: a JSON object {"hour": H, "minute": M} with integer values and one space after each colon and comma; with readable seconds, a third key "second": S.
{"hour": 7, "minute": 22}
